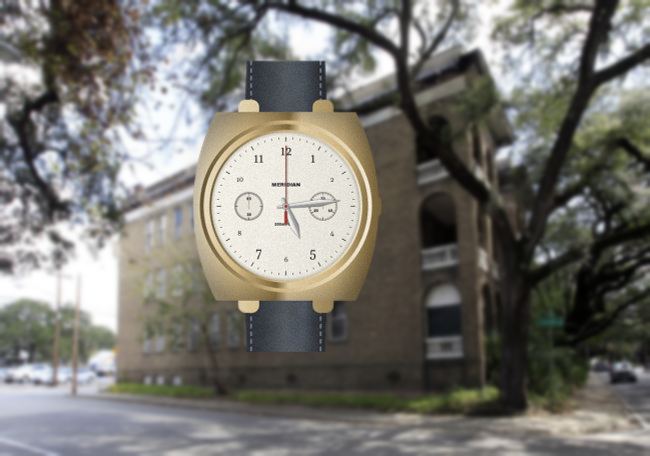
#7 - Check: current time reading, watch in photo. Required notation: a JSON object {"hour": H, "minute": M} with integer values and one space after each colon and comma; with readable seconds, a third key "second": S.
{"hour": 5, "minute": 14}
